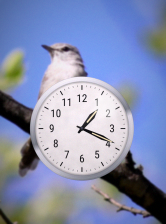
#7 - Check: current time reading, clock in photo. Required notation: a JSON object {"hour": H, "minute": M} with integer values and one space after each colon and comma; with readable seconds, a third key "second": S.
{"hour": 1, "minute": 19}
